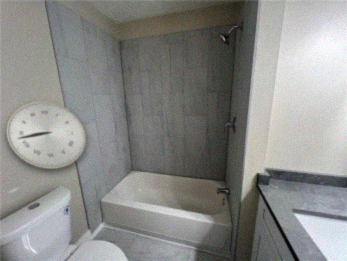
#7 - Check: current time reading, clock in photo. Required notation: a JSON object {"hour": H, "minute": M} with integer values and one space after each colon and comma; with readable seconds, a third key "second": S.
{"hour": 8, "minute": 43}
